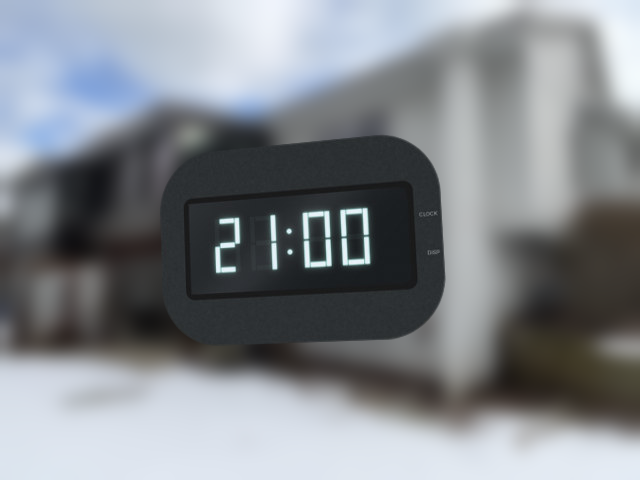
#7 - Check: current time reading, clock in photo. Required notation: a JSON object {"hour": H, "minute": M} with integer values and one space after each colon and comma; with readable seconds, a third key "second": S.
{"hour": 21, "minute": 0}
